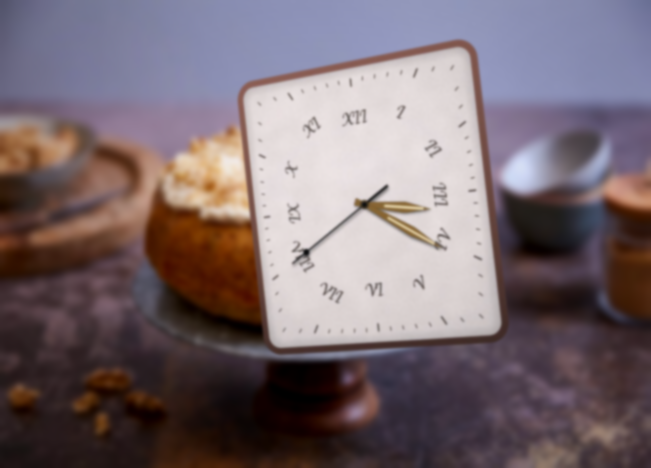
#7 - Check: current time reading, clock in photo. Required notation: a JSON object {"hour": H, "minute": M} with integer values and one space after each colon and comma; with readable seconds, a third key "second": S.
{"hour": 3, "minute": 20, "second": 40}
